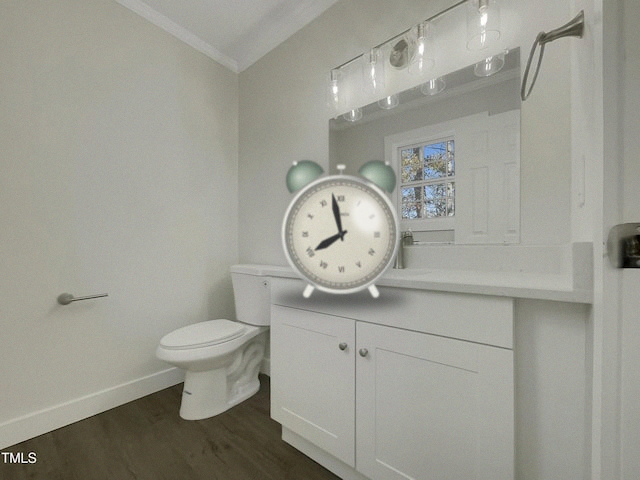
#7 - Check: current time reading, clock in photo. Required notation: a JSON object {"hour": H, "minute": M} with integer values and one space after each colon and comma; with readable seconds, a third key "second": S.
{"hour": 7, "minute": 58}
